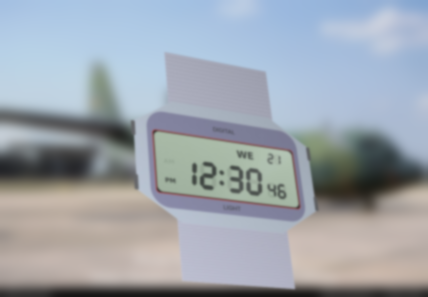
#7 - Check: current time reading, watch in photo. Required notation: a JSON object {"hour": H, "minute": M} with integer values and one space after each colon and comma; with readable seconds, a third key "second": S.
{"hour": 12, "minute": 30, "second": 46}
